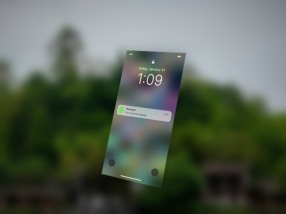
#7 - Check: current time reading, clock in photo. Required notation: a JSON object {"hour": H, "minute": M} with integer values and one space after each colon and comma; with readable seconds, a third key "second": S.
{"hour": 1, "minute": 9}
